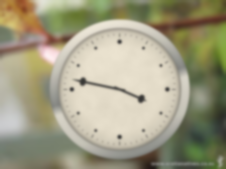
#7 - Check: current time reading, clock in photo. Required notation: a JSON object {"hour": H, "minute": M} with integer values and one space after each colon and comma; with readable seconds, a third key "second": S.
{"hour": 3, "minute": 47}
